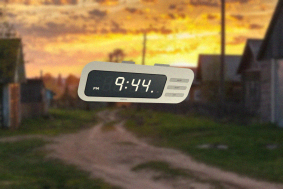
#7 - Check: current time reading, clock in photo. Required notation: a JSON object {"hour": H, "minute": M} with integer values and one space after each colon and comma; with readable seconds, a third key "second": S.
{"hour": 9, "minute": 44}
